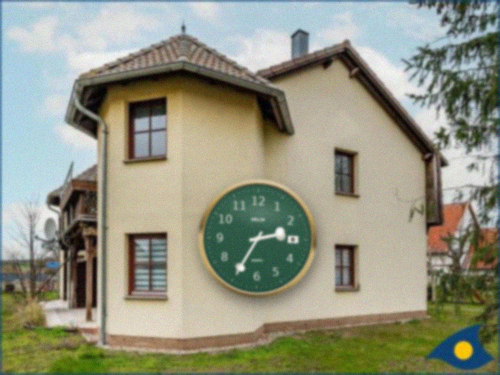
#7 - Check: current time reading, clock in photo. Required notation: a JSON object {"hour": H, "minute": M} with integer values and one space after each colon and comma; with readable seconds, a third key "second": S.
{"hour": 2, "minute": 35}
